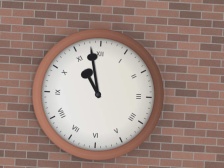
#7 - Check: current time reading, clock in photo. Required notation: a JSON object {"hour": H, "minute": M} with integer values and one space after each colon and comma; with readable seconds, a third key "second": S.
{"hour": 10, "minute": 58}
